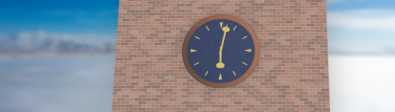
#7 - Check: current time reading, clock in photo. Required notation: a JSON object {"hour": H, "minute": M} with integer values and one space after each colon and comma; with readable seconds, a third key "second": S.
{"hour": 6, "minute": 2}
